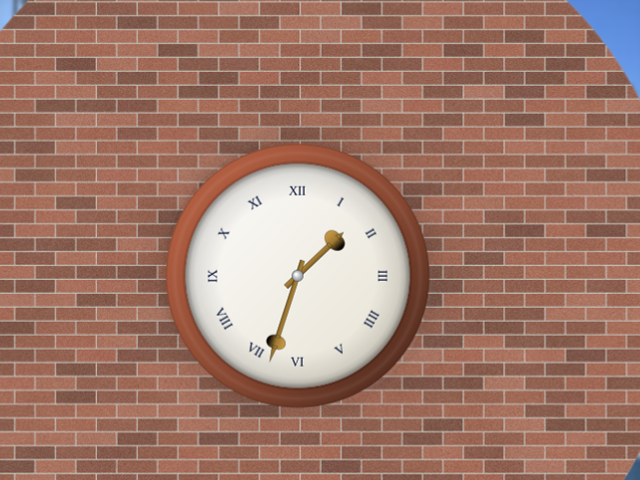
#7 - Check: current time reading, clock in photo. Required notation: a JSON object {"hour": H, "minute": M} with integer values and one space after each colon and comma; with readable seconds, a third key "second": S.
{"hour": 1, "minute": 33}
